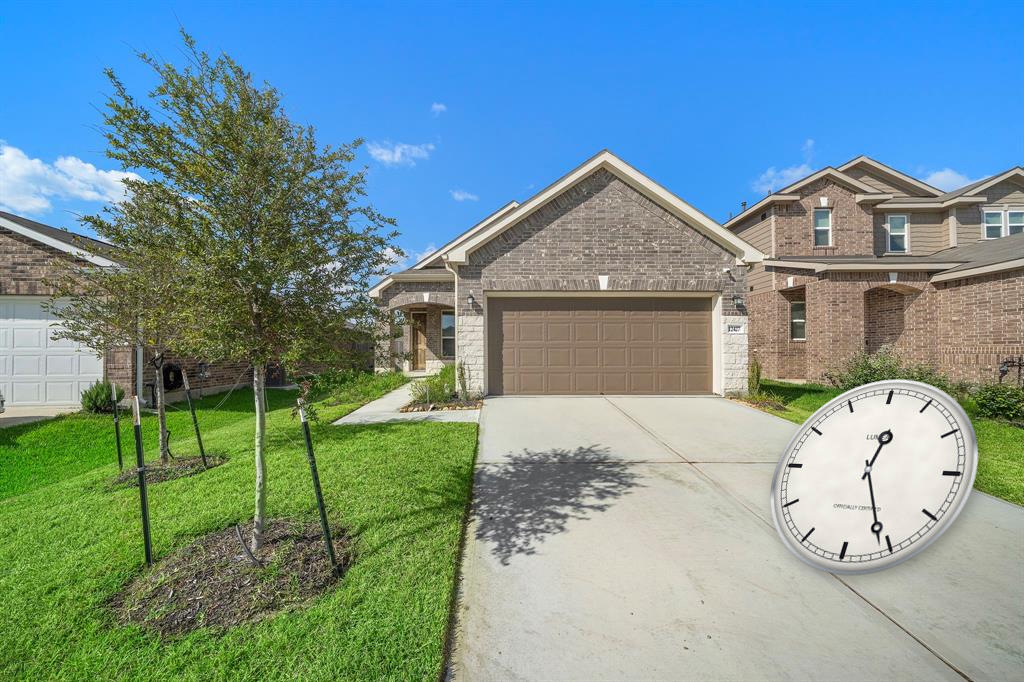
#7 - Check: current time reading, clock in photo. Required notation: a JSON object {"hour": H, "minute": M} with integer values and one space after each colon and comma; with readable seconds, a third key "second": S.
{"hour": 12, "minute": 26}
